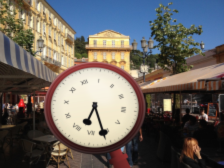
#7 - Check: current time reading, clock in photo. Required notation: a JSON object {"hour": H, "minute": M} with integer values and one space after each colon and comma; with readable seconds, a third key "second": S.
{"hour": 7, "minute": 31}
